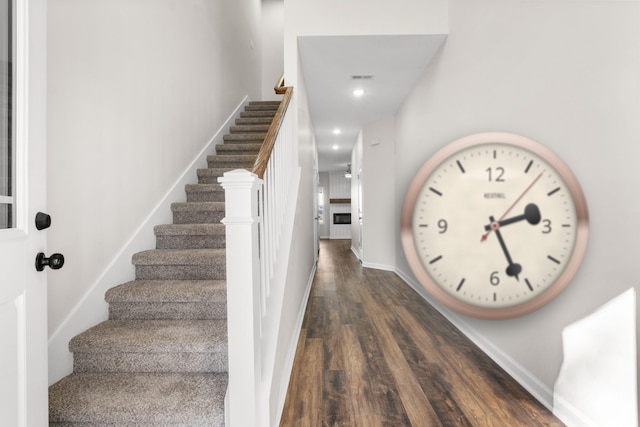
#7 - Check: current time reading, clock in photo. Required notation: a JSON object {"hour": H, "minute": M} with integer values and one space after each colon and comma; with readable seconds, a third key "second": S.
{"hour": 2, "minute": 26, "second": 7}
